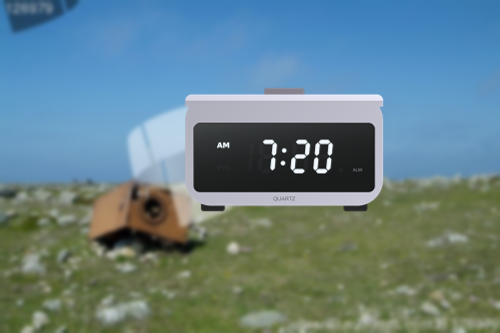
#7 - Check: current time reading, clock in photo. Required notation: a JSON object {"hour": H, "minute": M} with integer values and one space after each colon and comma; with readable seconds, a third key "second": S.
{"hour": 7, "minute": 20}
